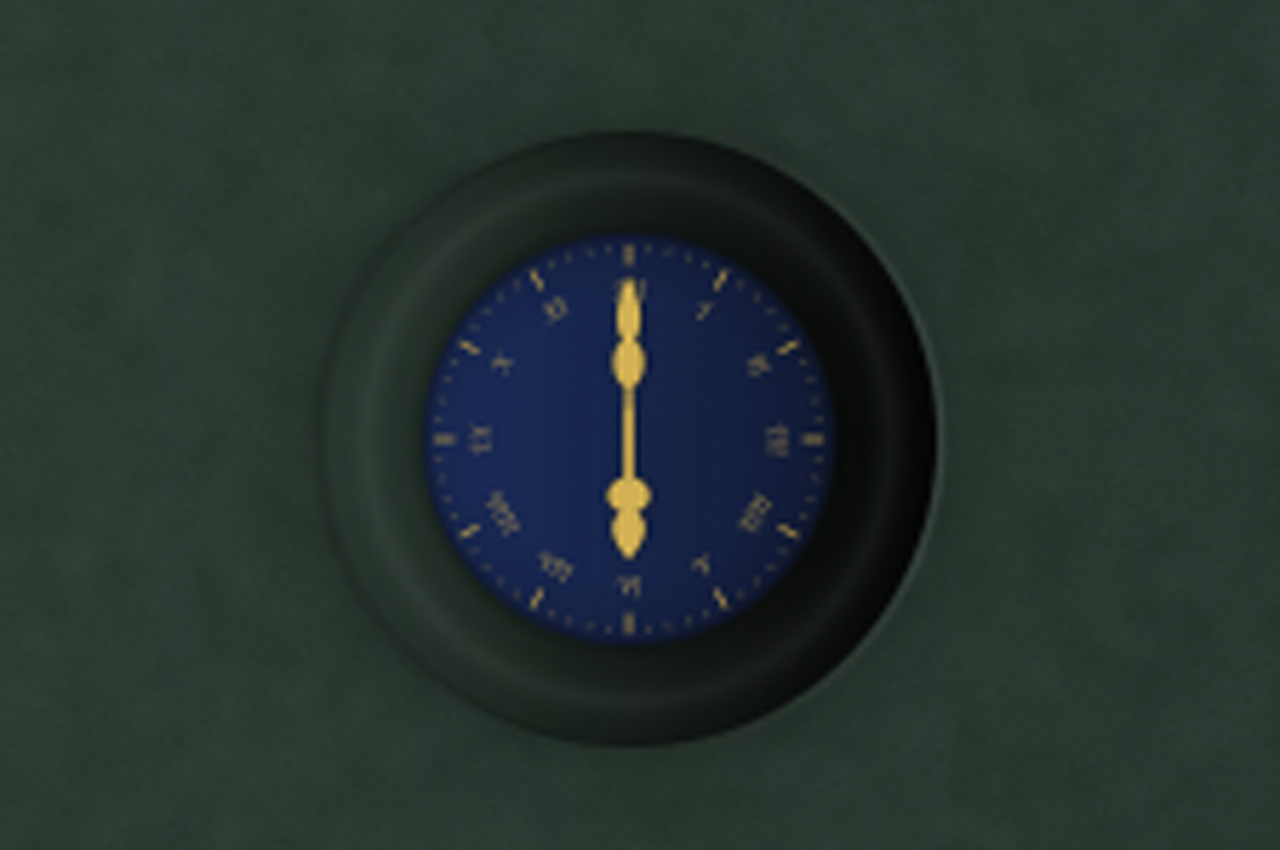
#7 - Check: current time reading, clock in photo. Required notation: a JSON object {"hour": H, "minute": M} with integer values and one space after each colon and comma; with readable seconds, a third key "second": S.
{"hour": 6, "minute": 0}
